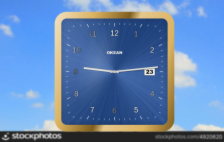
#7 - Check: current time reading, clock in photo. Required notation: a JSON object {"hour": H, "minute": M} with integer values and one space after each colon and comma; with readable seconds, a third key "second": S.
{"hour": 9, "minute": 14}
